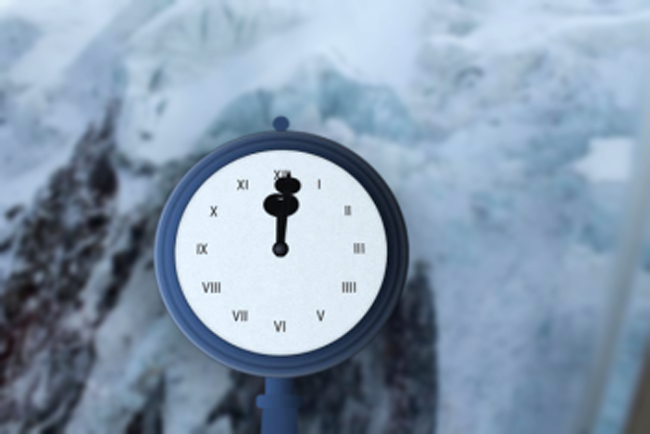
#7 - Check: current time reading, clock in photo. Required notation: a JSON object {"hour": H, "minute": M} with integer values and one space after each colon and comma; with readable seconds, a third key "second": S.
{"hour": 12, "minute": 1}
